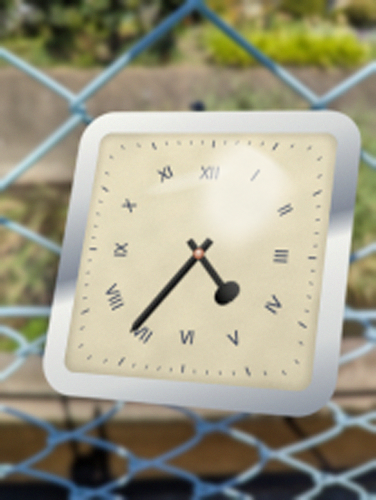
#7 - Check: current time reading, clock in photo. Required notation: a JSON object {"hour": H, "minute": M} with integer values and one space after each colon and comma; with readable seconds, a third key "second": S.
{"hour": 4, "minute": 36}
